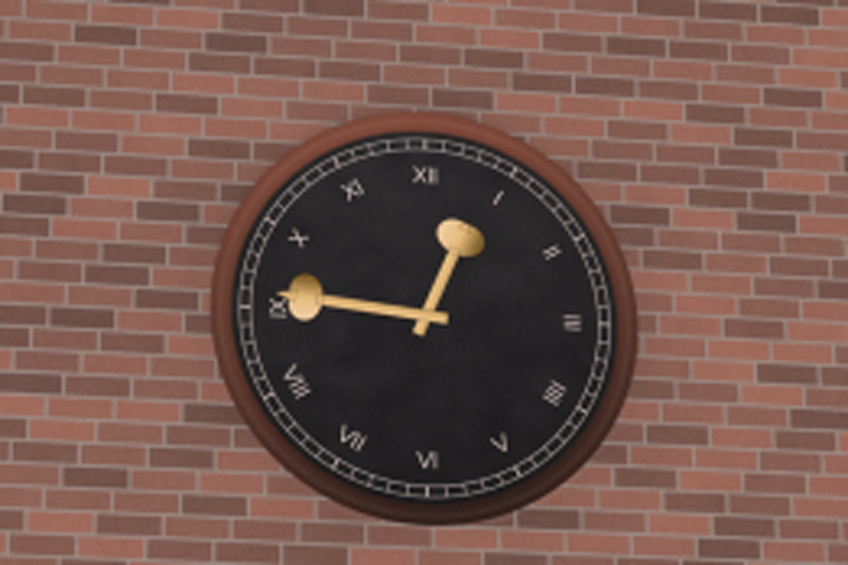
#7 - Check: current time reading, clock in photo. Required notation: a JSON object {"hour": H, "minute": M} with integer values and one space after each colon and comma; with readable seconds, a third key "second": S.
{"hour": 12, "minute": 46}
